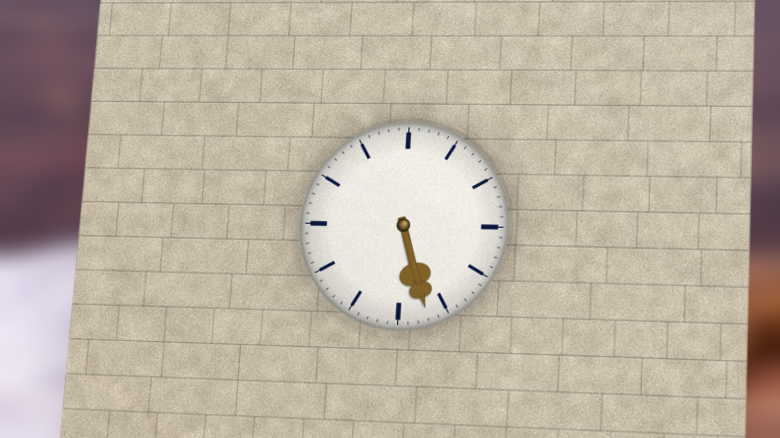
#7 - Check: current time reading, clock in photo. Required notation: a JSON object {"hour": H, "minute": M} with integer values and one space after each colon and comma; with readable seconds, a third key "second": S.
{"hour": 5, "minute": 27}
